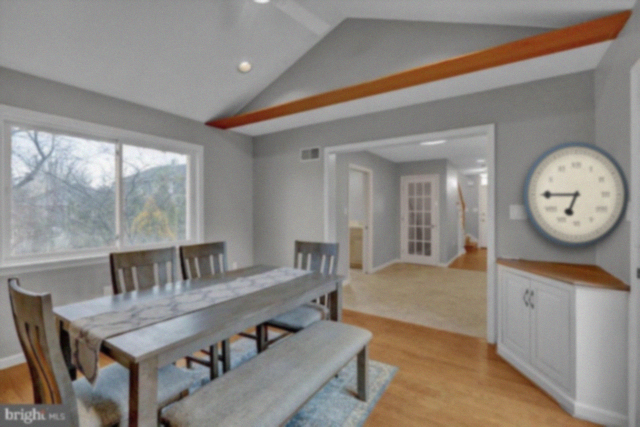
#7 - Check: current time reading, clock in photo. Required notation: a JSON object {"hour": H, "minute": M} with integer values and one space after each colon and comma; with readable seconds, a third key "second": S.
{"hour": 6, "minute": 45}
